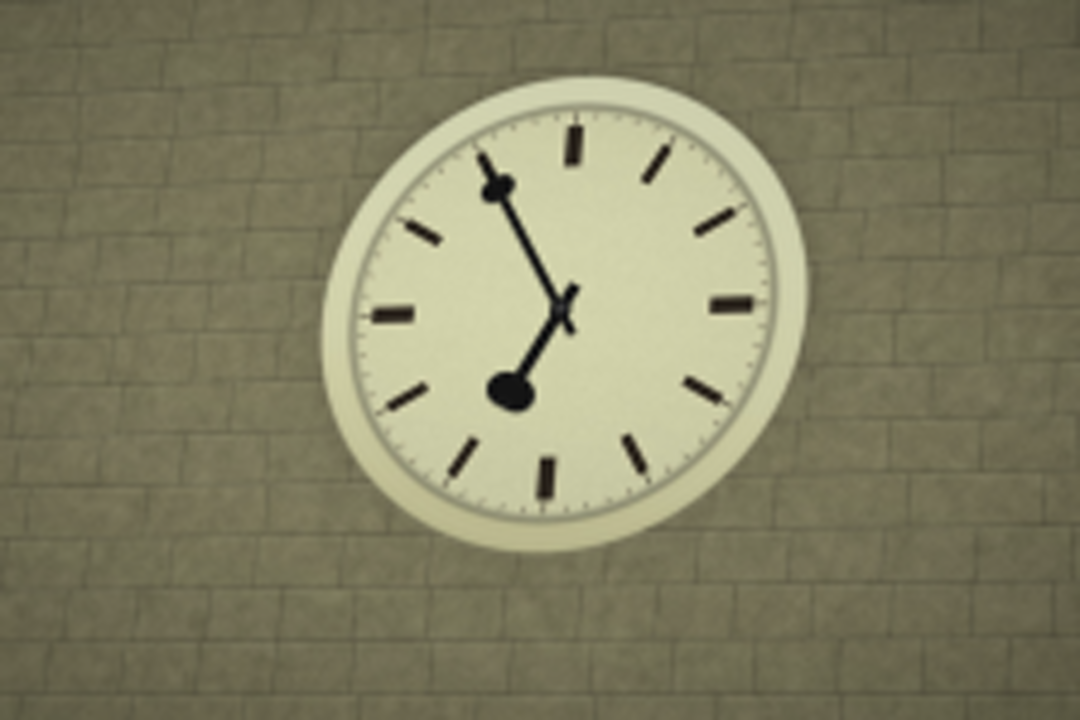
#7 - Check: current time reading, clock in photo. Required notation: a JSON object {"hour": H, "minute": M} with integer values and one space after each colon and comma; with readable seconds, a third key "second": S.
{"hour": 6, "minute": 55}
